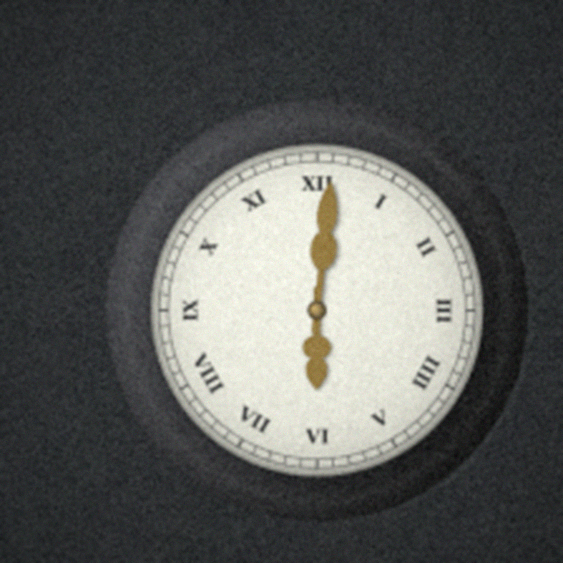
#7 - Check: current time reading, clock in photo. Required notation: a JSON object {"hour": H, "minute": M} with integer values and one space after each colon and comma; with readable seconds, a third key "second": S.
{"hour": 6, "minute": 1}
